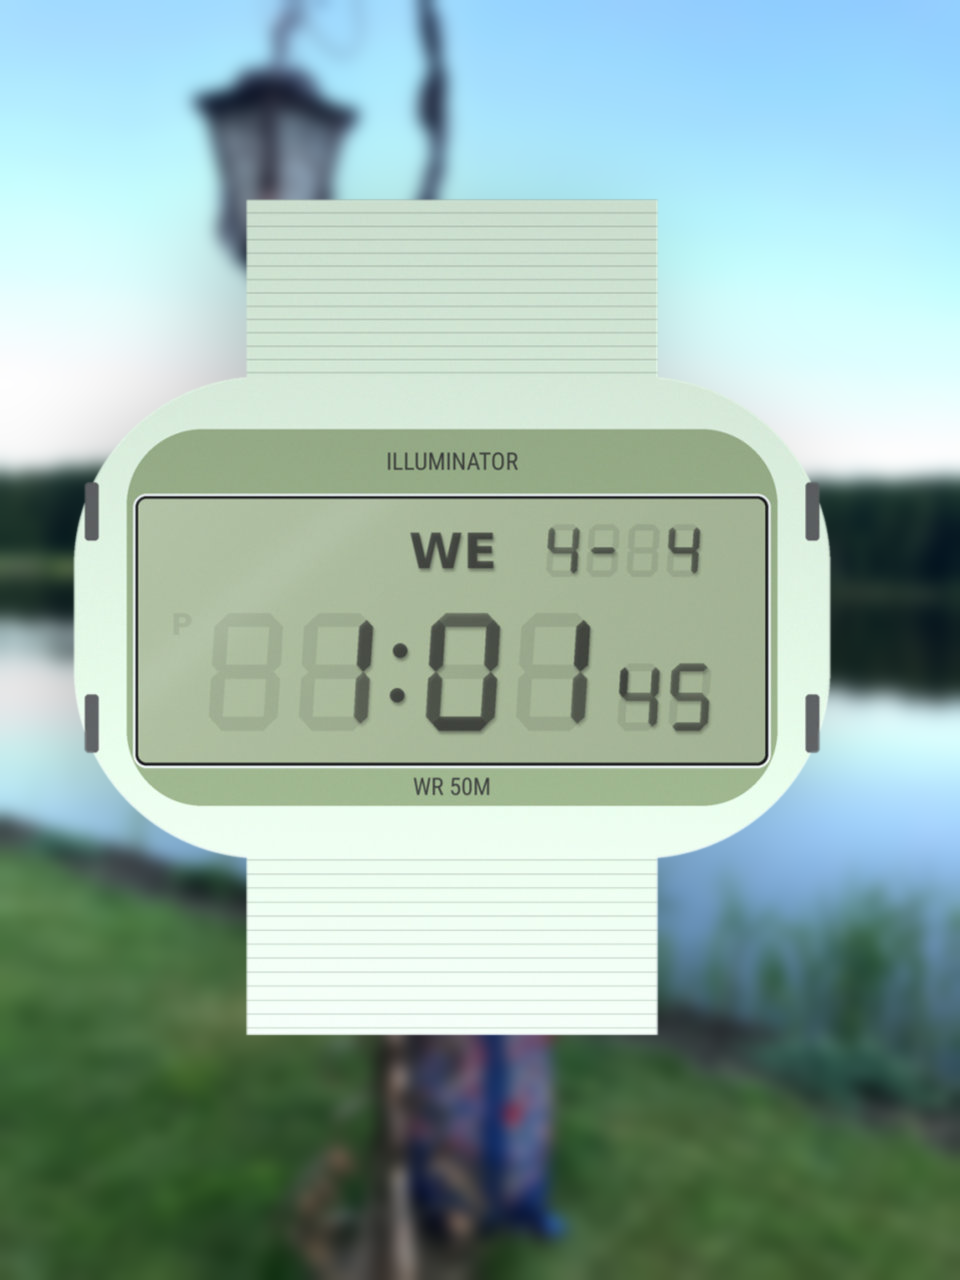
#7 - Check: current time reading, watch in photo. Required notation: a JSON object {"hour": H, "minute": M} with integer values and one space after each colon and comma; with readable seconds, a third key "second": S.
{"hour": 1, "minute": 1, "second": 45}
